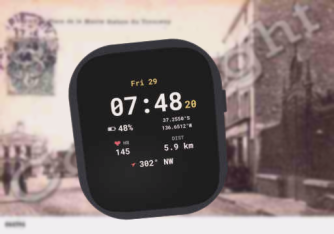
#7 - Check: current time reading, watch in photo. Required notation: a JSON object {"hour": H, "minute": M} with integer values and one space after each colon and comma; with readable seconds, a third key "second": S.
{"hour": 7, "minute": 48, "second": 20}
